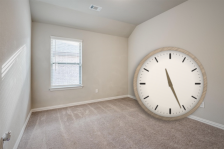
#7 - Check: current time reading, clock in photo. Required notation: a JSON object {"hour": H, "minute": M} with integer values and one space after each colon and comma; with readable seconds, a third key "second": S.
{"hour": 11, "minute": 26}
